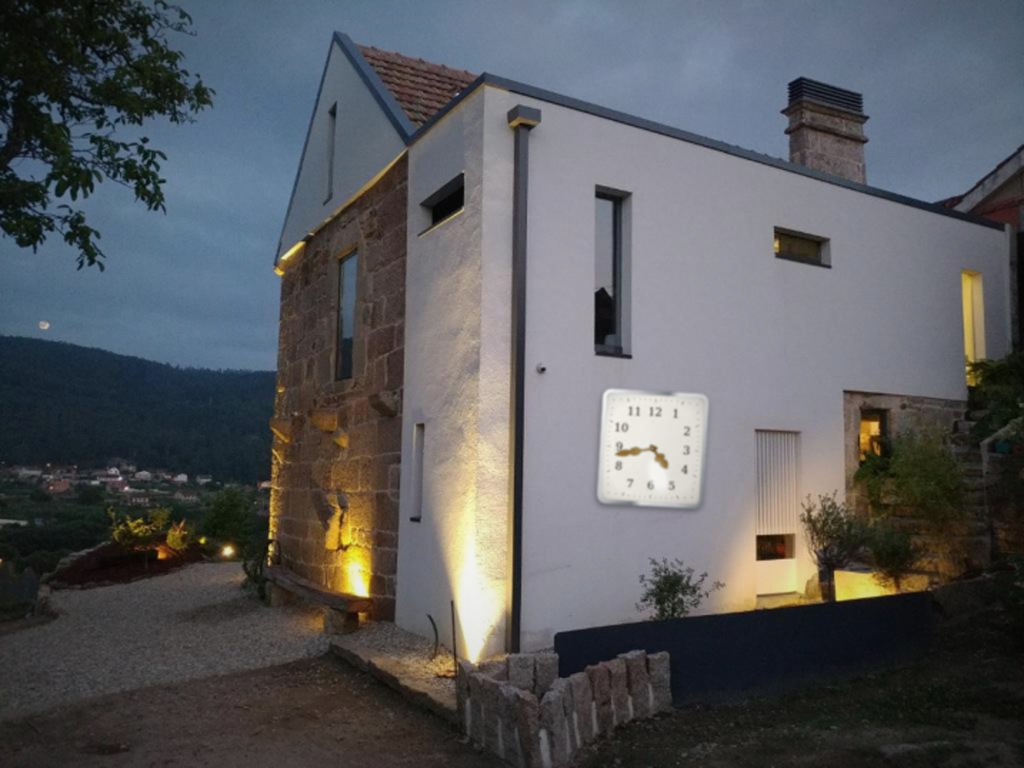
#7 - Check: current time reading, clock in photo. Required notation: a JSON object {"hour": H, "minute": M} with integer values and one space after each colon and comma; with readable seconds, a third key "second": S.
{"hour": 4, "minute": 43}
